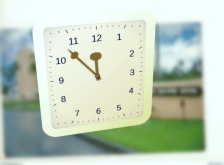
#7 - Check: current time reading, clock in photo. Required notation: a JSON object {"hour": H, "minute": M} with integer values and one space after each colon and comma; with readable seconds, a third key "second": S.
{"hour": 11, "minute": 53}
